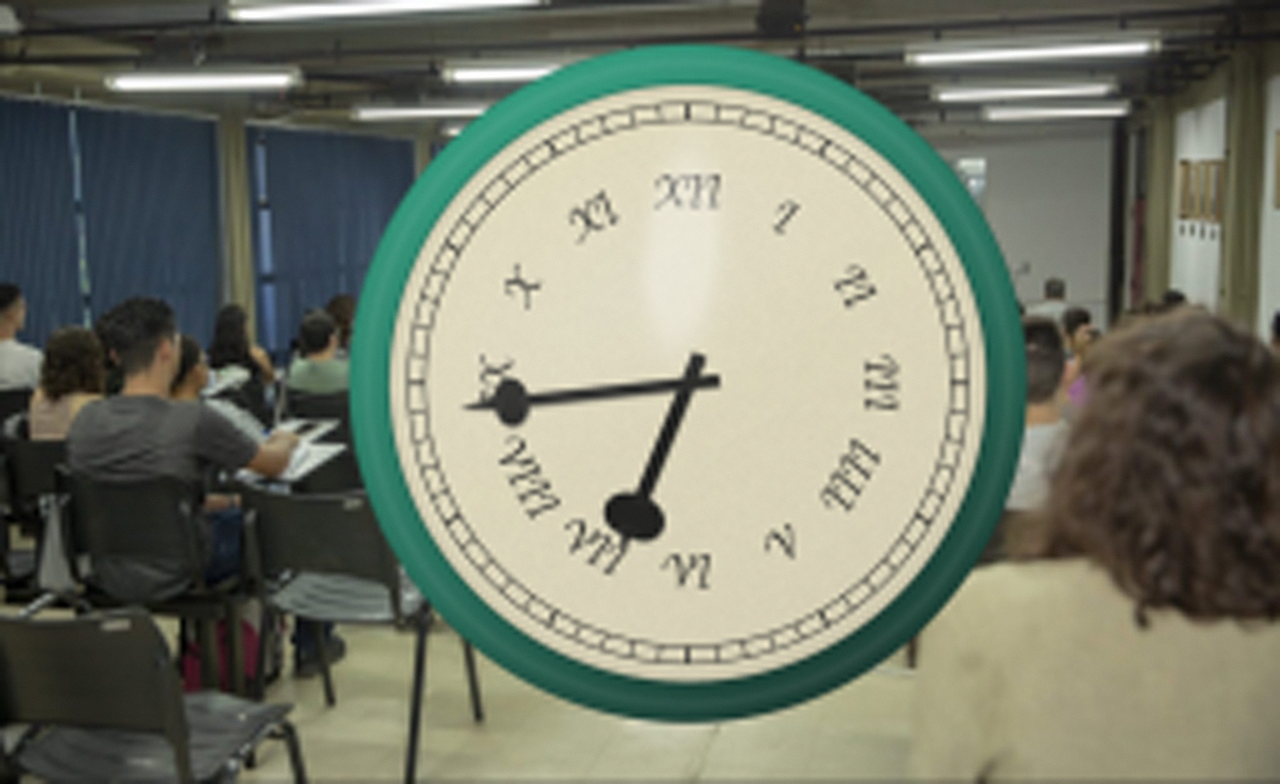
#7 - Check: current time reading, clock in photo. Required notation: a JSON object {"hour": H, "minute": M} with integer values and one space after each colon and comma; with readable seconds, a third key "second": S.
{"hour": 6, "minute": 44}
